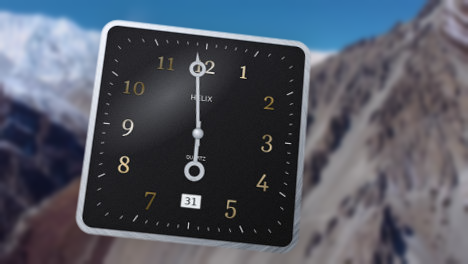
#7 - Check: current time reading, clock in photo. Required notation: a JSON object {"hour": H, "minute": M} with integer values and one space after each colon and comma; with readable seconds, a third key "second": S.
{"hour": 5, "minute": 59}
